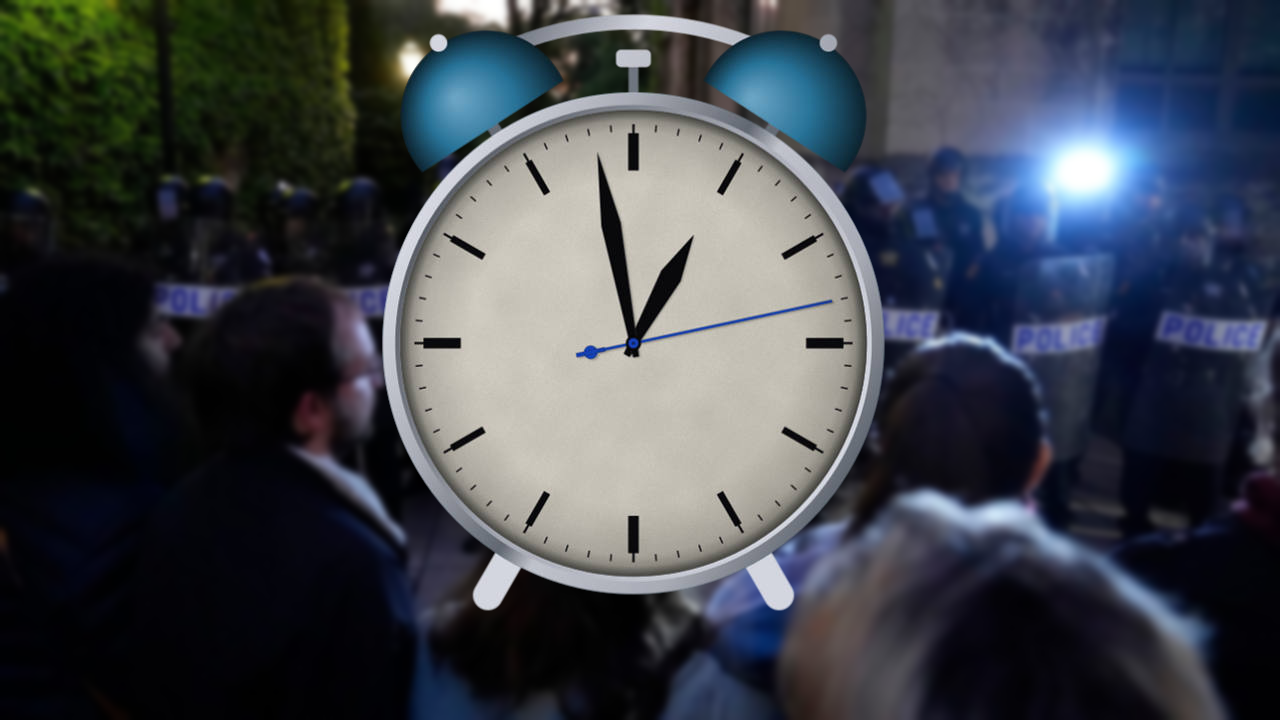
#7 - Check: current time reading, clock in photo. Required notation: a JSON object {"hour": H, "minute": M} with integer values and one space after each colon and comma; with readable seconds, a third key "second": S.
{"hour": 12, "minute": 58, "second": 13}
